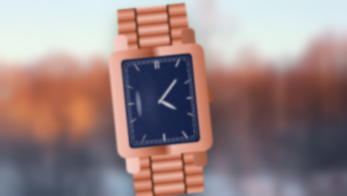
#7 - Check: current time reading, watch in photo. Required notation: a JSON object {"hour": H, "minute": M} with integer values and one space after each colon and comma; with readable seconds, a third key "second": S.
{"hour": 4, "minute": 7}
